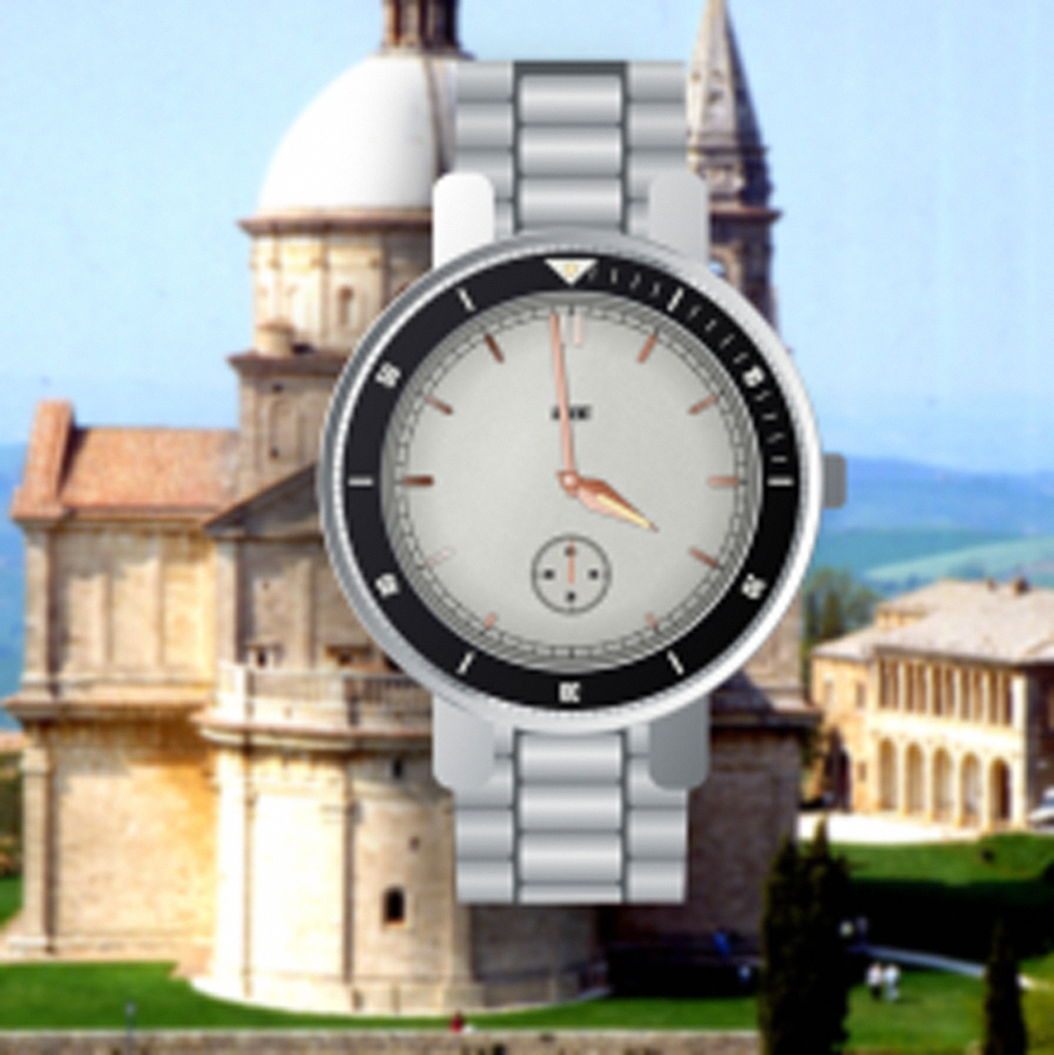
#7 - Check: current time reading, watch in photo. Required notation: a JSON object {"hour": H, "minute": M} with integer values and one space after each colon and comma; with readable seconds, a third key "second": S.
{"hour": 3, "minute": 59}
